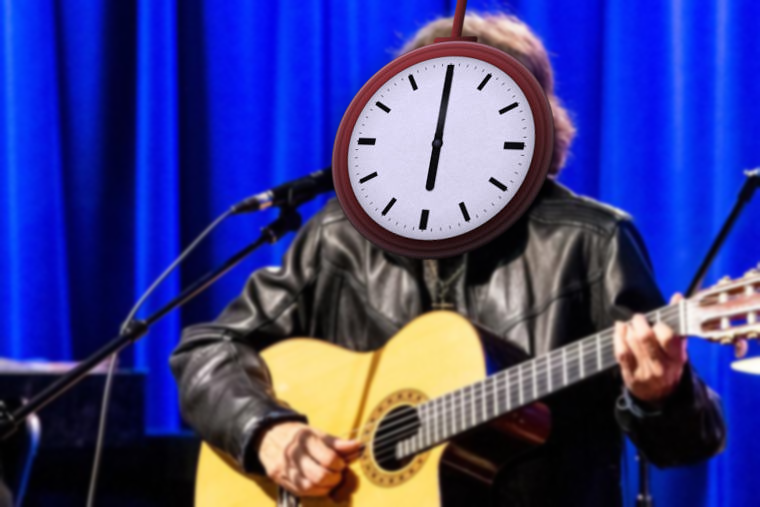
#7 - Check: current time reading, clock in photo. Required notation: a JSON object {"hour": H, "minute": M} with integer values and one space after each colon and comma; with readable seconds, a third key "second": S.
{"hour": 6, "minute": 0}
